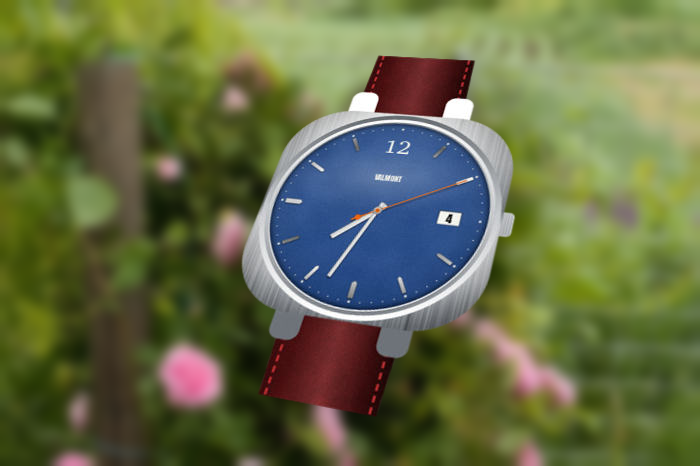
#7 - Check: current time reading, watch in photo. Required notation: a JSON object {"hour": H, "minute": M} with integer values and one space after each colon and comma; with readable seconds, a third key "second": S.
{"hour": 7, "minute": 33, "second": 10}
